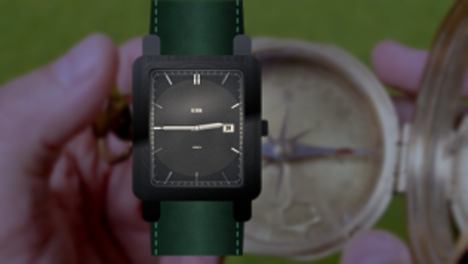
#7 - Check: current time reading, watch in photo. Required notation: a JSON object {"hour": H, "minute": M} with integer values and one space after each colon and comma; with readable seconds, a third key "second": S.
{"hour": 2, "minute": 45}
